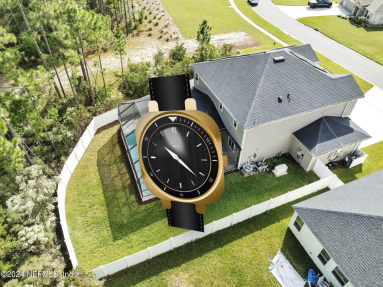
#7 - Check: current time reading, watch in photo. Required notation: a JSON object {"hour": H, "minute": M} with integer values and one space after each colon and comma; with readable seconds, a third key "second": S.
{"hour": 10, "minute": 22}
